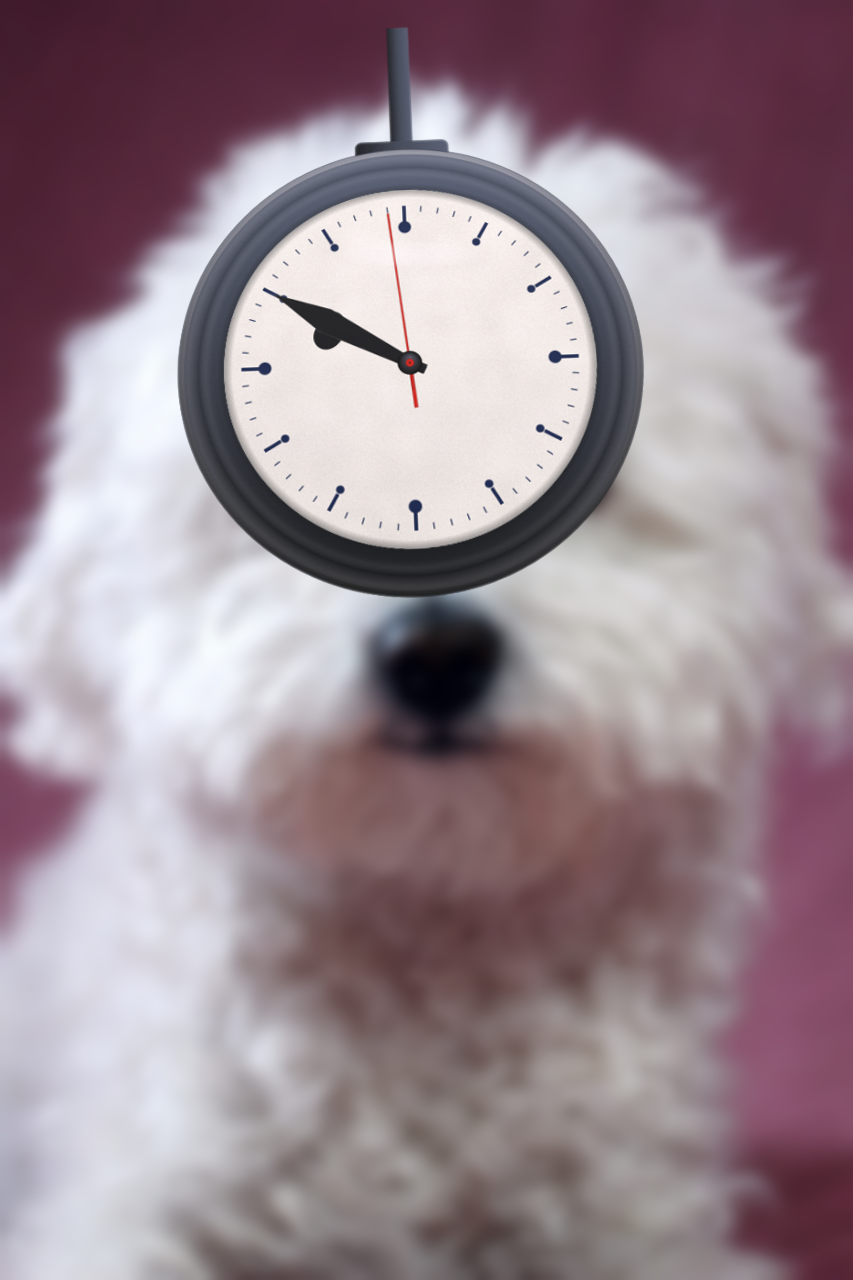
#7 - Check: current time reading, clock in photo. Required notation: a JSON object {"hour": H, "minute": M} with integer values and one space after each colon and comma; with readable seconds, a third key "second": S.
{"hour": 9, "minute": 49, "second": 59}
